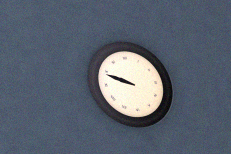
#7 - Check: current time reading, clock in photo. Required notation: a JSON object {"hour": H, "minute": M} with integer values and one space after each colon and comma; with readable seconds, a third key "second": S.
{"hour": 9, "minute": 49}
